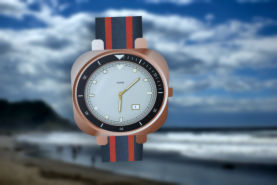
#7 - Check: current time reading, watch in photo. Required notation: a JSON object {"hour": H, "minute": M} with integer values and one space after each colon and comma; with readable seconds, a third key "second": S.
{"hour": 6, "minute": 8}
